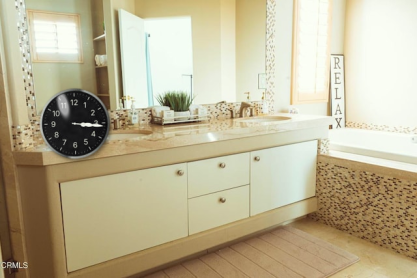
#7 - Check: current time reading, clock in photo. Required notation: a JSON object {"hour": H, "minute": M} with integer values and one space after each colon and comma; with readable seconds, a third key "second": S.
{"hour": 3, "minute": 16}
